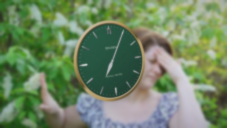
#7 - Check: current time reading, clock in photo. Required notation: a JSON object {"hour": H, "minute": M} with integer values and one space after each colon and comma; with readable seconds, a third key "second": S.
{"hour": 7, "minute": 5}
